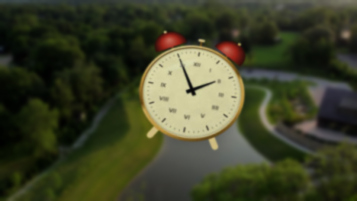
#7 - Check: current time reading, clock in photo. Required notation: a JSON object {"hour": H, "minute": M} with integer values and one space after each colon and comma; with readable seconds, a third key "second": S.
{"hour": 1, "minute": 55}
